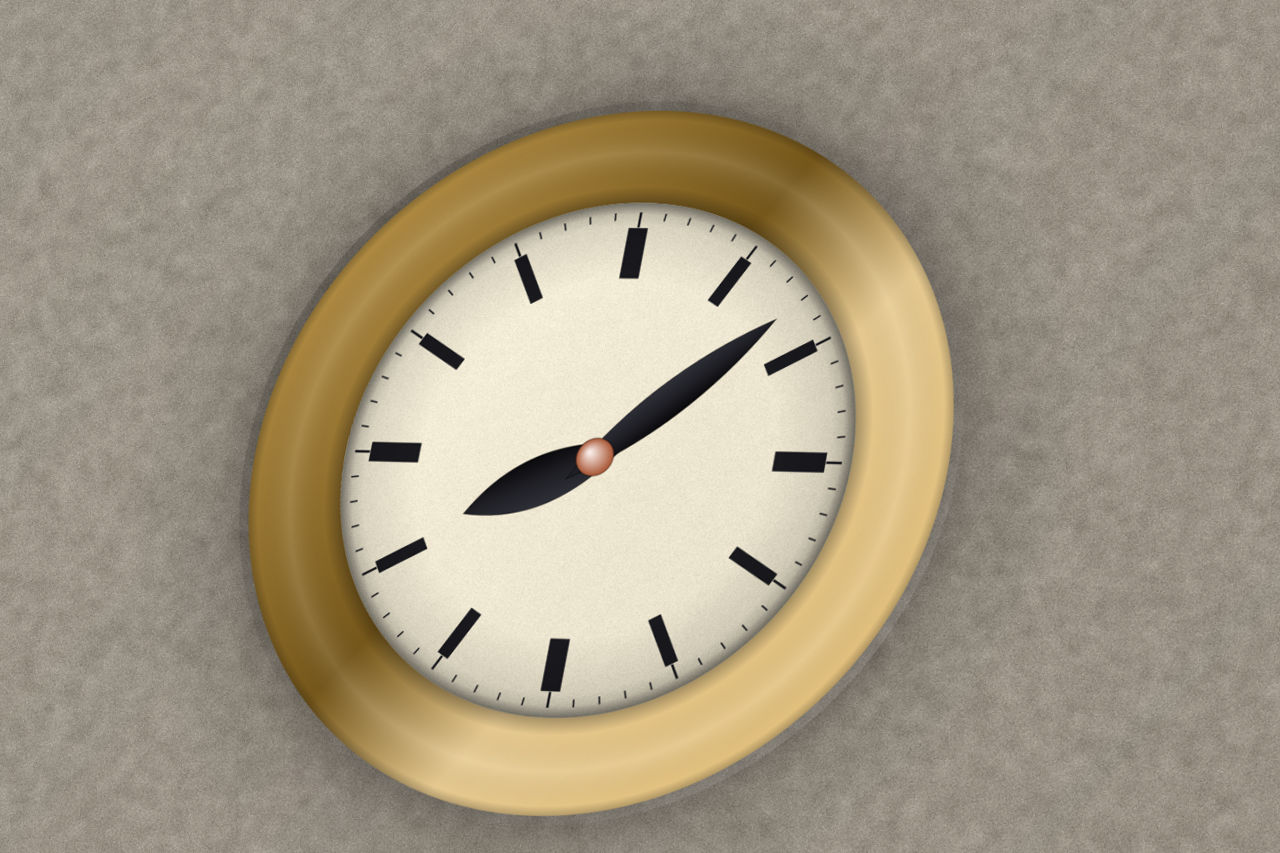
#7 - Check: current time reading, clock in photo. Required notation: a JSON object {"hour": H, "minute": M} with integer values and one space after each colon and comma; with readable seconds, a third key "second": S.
{"hour": 8, "minute": 8}
